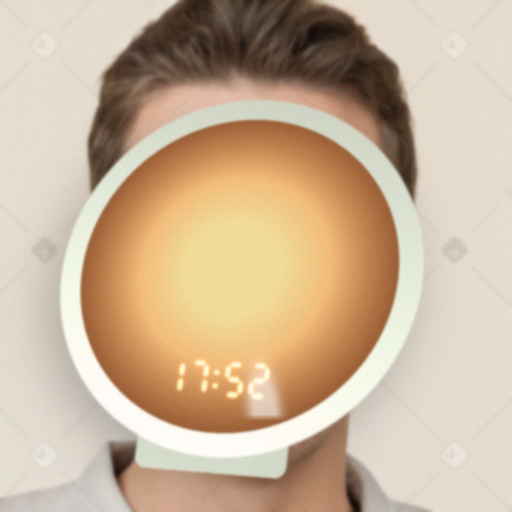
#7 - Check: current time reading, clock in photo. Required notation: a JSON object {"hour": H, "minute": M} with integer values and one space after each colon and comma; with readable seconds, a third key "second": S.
{"hour": 17, "minute": 52}
